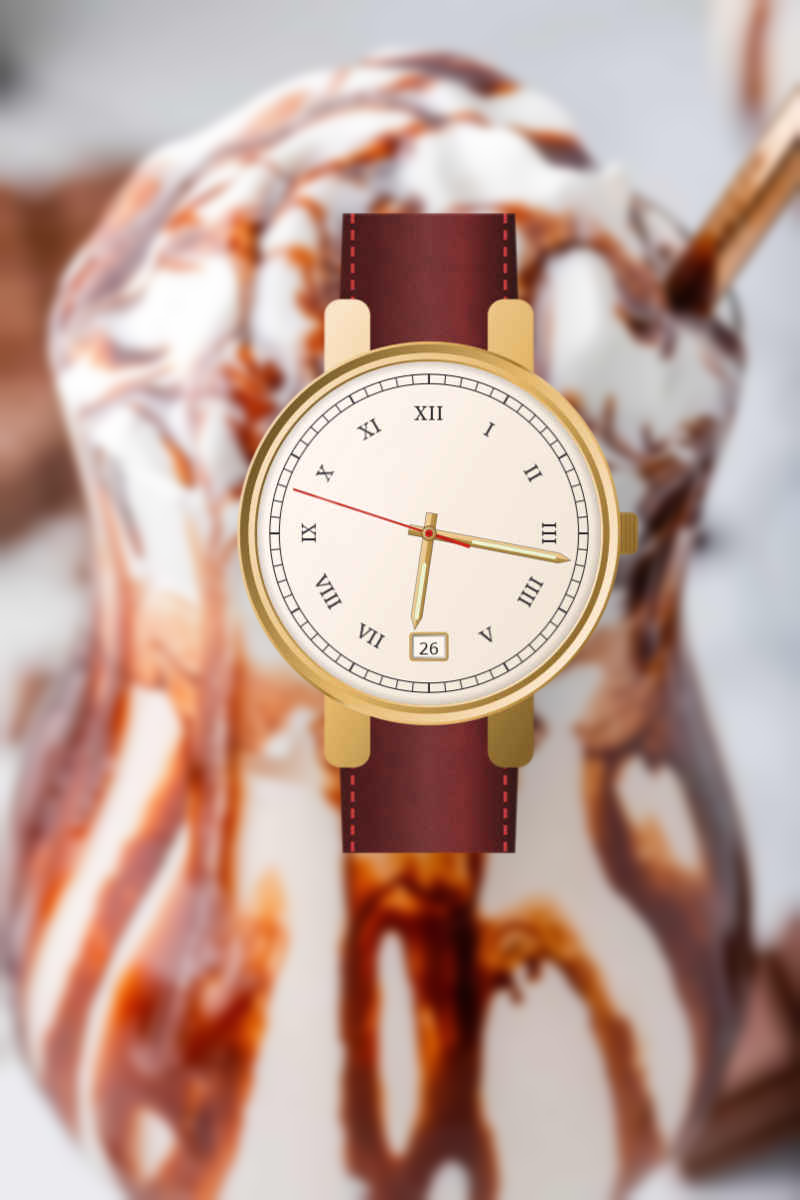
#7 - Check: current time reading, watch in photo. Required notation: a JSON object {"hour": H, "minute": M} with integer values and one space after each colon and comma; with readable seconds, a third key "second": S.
{"hour": 6, "minute": 16, "second": 48}
